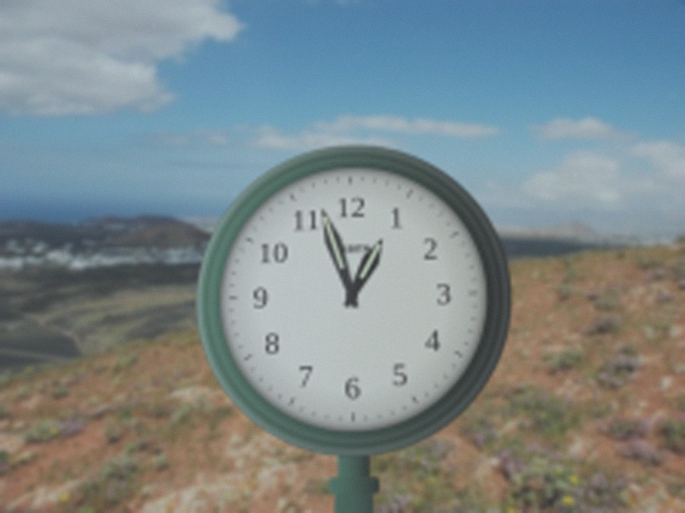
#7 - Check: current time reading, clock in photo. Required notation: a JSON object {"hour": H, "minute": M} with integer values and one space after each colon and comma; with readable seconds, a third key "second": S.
{"hour": 12, "minute": 57}
